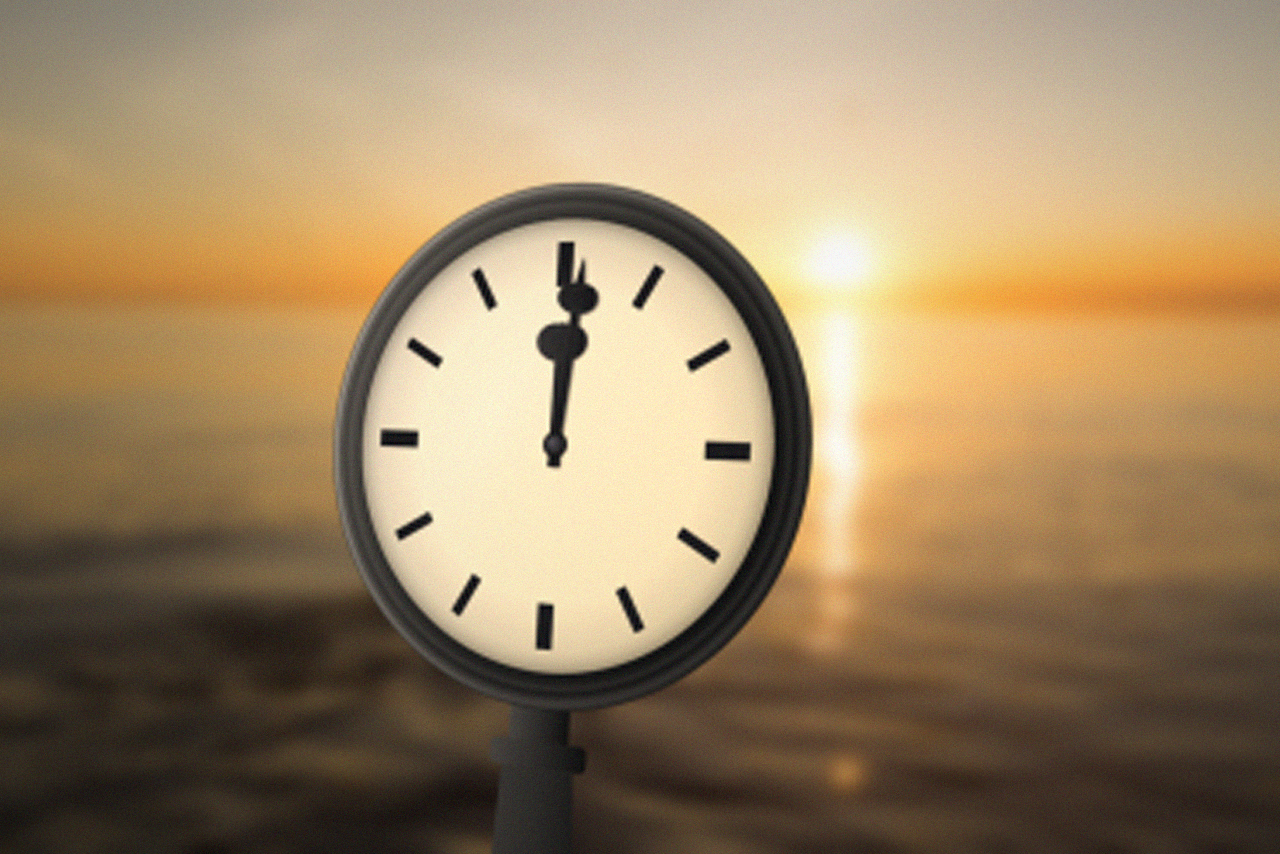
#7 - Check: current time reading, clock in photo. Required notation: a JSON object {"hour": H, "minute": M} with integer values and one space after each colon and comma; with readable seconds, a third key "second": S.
{"hour": 12, "minute": 1}
